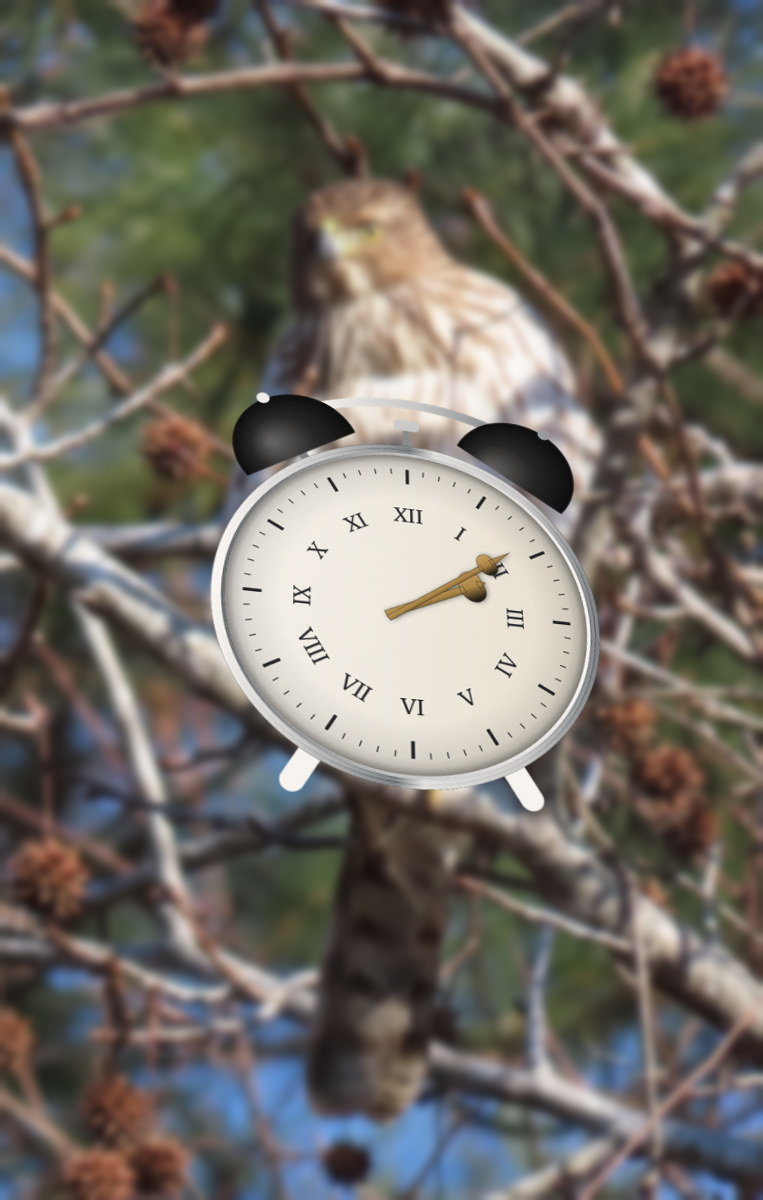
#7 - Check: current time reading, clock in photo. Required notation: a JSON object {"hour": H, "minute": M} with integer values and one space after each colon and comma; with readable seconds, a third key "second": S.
{"hour": 2, "minute": 9}
